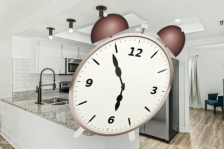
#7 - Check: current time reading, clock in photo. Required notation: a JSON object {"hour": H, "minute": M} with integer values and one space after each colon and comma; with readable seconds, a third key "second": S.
{"hour": 5, "minute": 54}
